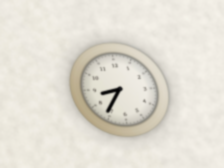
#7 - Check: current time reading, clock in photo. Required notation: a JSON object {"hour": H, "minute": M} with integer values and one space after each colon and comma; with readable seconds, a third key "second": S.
{"hour": 8, "minute": 36}
